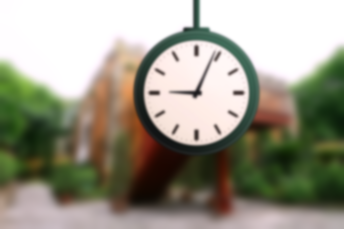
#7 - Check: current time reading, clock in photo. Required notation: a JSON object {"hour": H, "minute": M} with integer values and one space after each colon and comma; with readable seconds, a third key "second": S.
{"hour": 9, "minute": 4}
